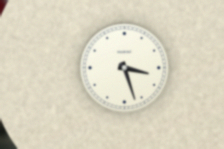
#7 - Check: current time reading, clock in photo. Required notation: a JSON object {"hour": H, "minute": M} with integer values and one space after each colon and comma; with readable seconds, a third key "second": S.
{"hour": 3, "minute": 27}
